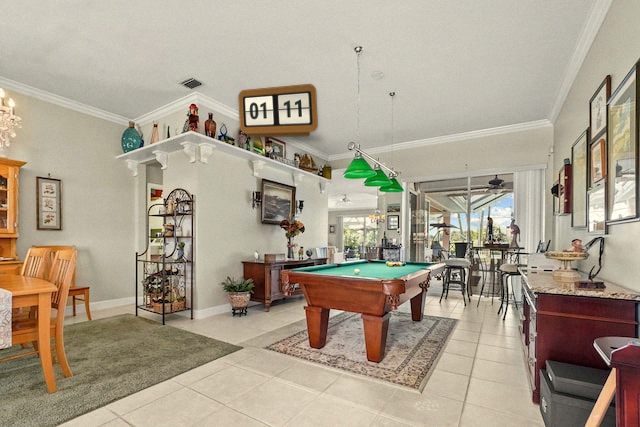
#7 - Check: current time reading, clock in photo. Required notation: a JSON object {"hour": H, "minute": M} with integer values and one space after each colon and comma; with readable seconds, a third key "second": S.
{"hour": 1, "minute": 11}
